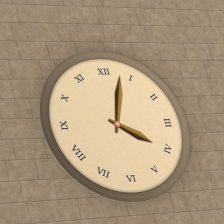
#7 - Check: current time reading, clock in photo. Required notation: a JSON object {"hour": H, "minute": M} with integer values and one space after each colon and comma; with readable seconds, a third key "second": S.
{"hour": 4, "minute": 3}
